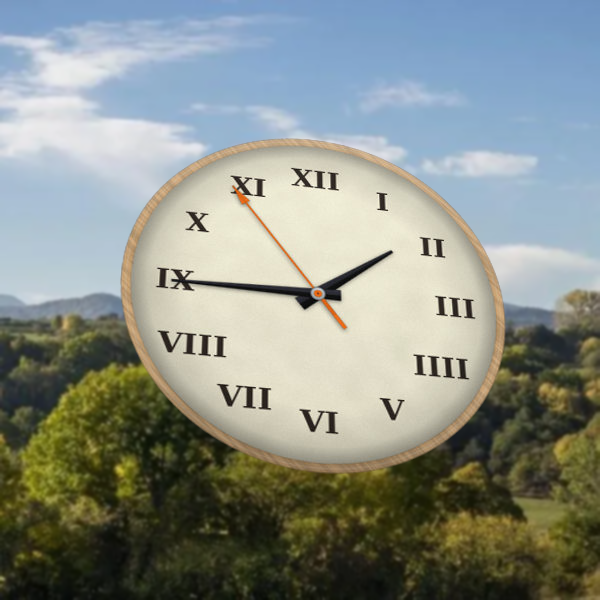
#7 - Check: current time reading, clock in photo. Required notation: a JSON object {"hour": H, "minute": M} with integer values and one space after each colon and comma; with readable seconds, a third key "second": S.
{"hour": 1, "minute": 44, "second": 54}
